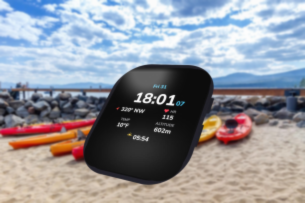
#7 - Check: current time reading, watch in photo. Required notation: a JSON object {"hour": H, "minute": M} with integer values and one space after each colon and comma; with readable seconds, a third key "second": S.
{"hour": 18, "minute": 1}
